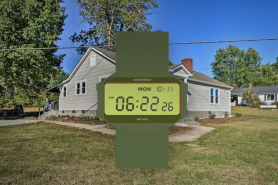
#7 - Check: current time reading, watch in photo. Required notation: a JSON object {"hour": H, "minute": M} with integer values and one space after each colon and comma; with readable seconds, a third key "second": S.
{"hour": 6, "minute": 22, "second": 26}
